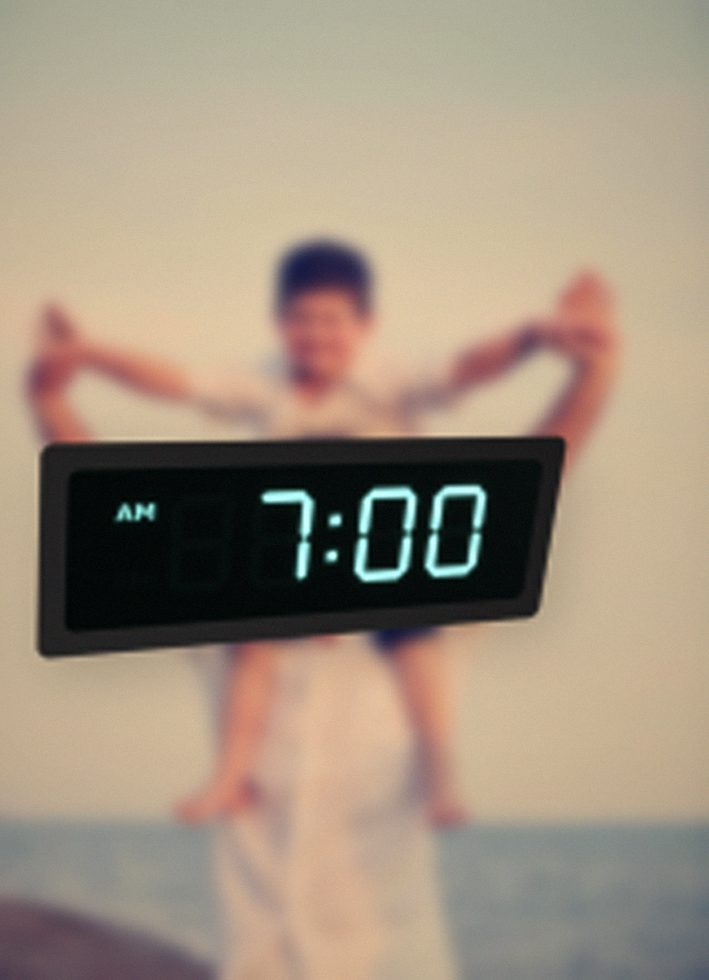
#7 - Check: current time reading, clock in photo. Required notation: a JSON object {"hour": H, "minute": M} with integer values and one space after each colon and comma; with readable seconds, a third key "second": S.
{"hour": 7, "minute": 0}
